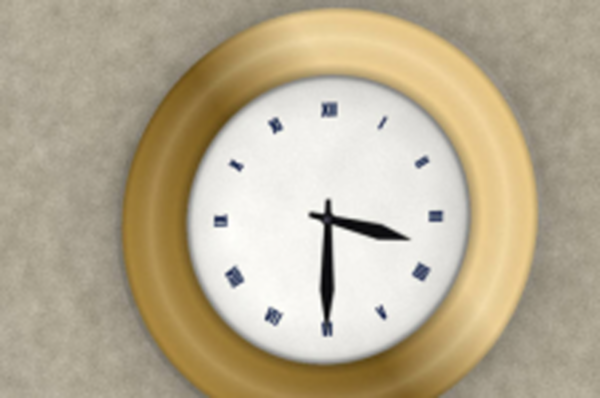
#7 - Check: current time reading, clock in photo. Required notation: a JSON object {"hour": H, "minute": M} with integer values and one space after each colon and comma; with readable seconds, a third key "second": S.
{"hour": 3, "minute": 30}
